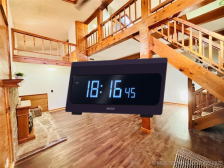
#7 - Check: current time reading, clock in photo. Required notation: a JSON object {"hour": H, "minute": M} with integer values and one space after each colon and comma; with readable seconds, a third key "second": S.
{"hour": 18, "minute": 16, "second": 45}
